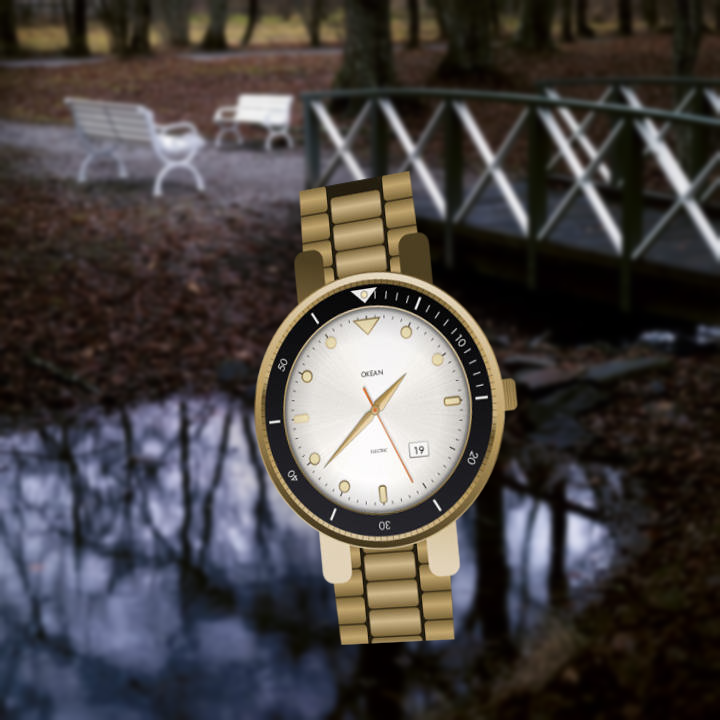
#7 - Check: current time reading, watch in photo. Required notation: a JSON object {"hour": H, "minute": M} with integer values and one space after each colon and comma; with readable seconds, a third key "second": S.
{"hour": 1, "minute": 38, "second": 26}
